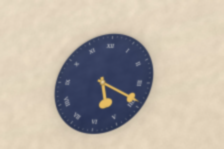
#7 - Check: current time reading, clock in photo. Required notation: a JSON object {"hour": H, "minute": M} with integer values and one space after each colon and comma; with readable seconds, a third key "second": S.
{"hour": 5, "minute": 19}
